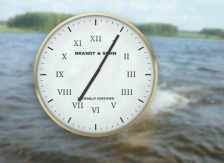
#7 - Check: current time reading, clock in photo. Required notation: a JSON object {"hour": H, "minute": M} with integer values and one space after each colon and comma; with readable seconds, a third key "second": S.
{"hour": 7, "minute": 5}
